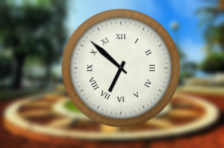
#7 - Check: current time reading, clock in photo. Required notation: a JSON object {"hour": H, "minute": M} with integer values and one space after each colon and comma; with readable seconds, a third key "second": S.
{"hour": 6, "minute": 52}
